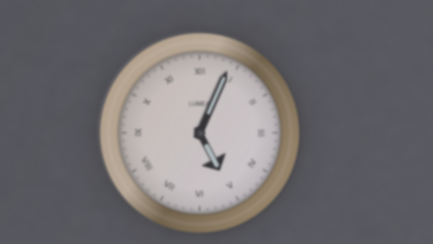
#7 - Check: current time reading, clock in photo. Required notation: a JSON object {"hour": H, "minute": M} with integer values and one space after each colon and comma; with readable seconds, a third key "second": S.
{"hour": 5, "minute": 4}
